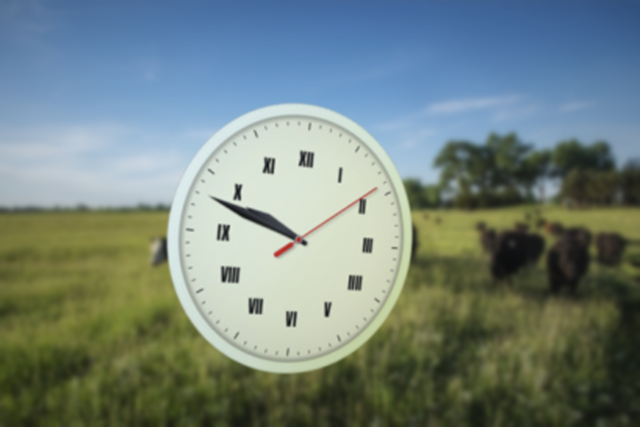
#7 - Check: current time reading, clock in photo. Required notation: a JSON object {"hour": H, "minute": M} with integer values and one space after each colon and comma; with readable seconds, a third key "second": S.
{"hour": 9, "minute": 48, "second": 9}
